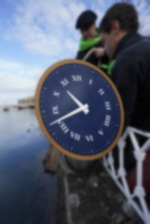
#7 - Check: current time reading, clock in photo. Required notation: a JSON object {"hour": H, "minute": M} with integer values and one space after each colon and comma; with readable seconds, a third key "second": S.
{"hour": 10, "minute": 42}
